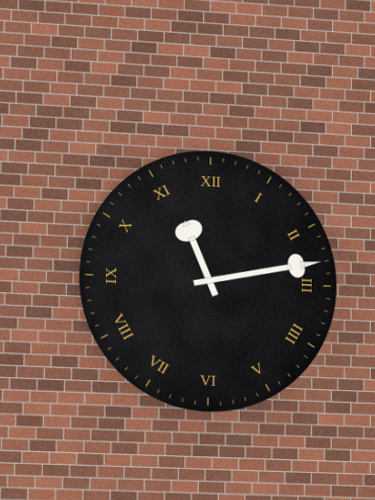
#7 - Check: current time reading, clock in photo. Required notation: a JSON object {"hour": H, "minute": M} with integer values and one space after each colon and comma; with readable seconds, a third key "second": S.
{"hour": 11, "minute": 13}
